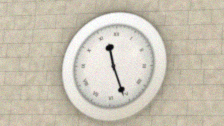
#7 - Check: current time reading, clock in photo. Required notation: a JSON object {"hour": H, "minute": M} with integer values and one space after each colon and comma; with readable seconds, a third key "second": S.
{"hour": 11, "minute": 26}
